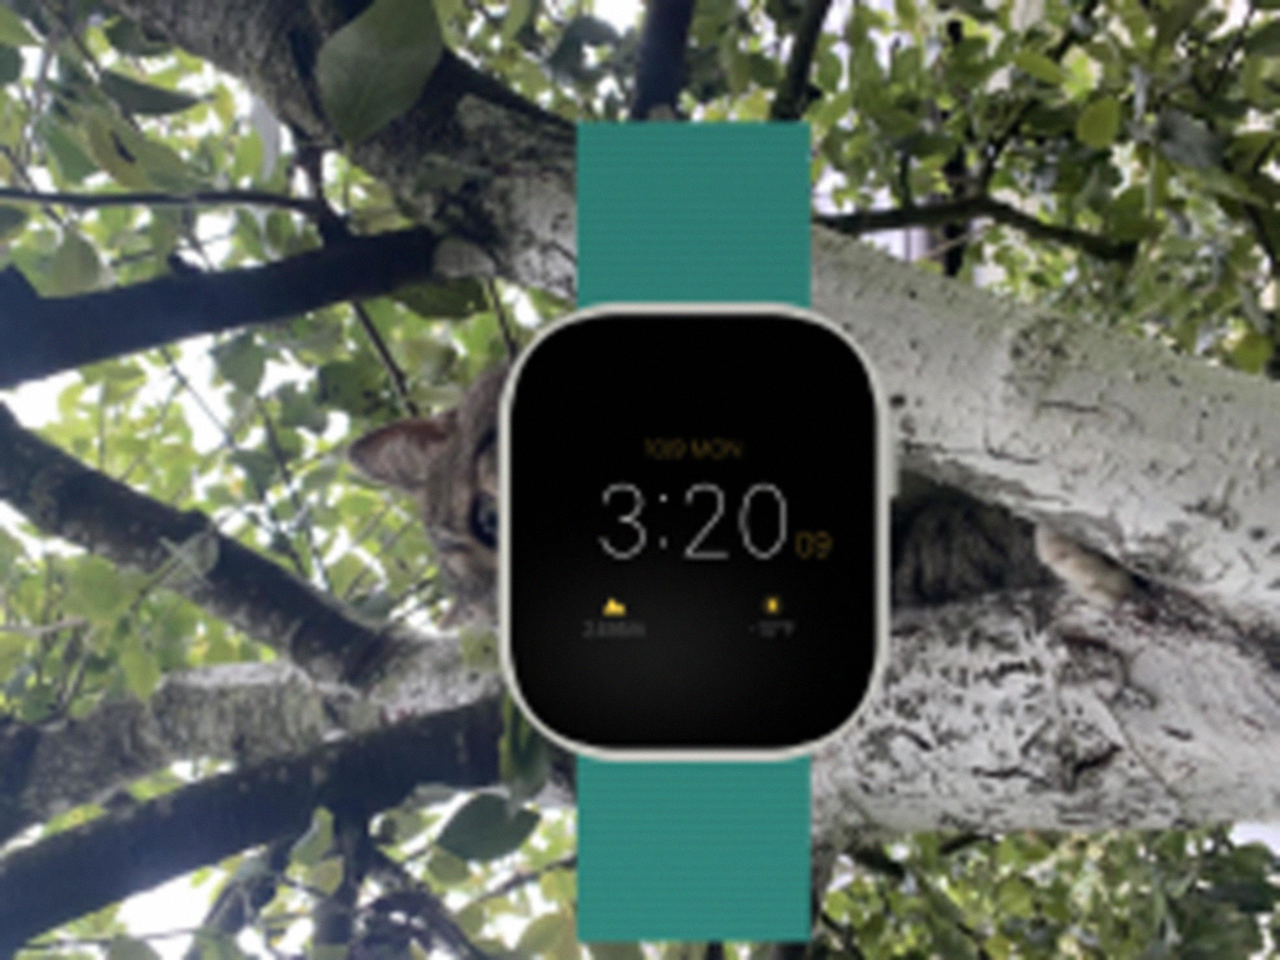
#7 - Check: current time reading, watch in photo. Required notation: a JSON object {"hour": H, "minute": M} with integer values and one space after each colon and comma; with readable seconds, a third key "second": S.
{"hour": 3, "minute": 20}
